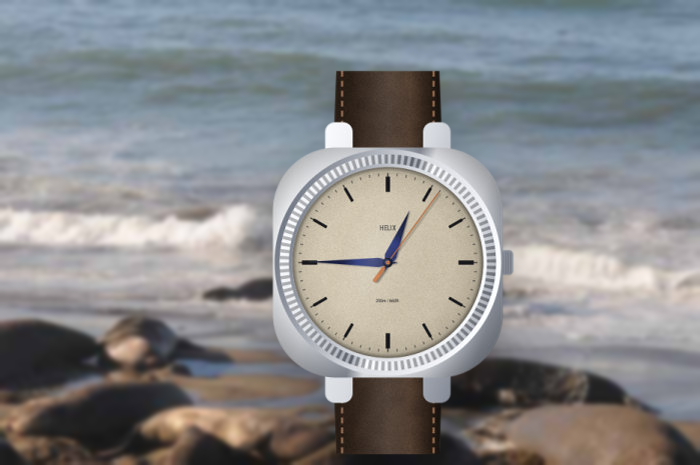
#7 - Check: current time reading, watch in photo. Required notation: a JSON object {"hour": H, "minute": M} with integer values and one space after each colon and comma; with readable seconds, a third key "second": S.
{"hour": 12, "minute": 45, "second": 6}
